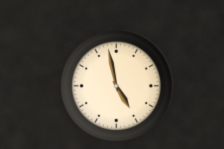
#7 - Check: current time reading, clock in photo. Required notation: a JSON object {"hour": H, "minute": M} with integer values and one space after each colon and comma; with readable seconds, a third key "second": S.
{"hour": 4, "minute": 58}
